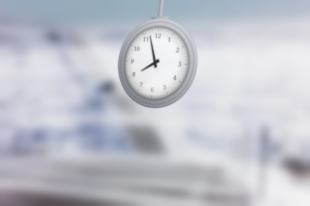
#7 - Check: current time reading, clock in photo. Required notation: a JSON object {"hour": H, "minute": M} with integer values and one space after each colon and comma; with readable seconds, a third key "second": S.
{"hour": 7, "minute": 57}
